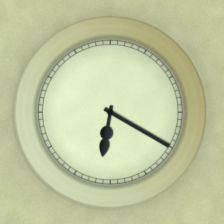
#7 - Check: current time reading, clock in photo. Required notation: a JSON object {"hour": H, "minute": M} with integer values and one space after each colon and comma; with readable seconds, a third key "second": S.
{"hour": 6, "minute": 20}
